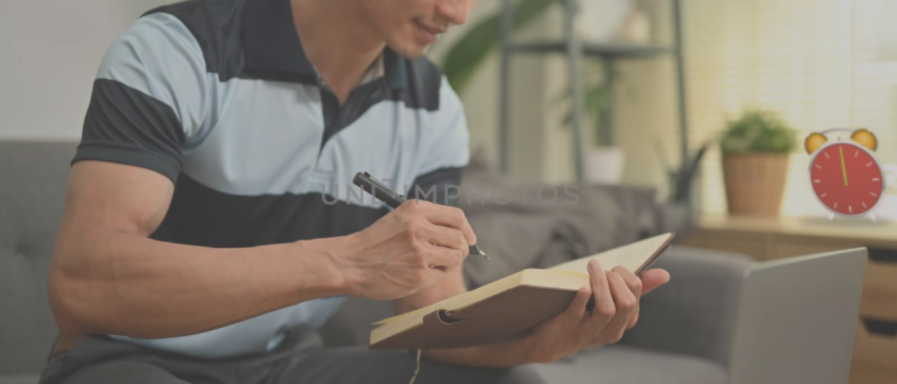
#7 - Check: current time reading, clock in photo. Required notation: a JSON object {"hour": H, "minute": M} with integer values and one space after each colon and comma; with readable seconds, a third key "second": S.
{"hour": 12, "minute": 0}
